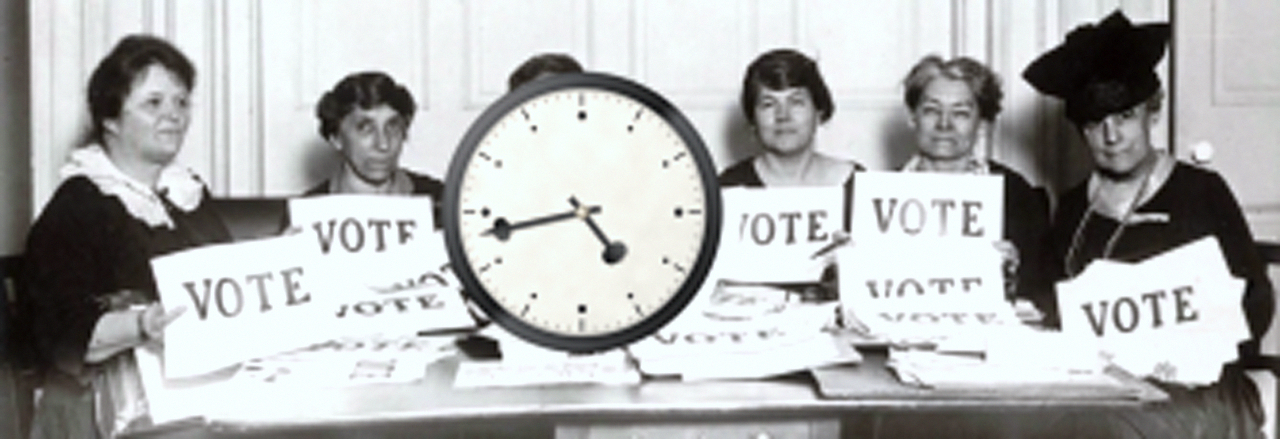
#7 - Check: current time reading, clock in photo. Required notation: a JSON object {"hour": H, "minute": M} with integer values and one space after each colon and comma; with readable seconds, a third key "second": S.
{"hour": 4, "minute": 43}
